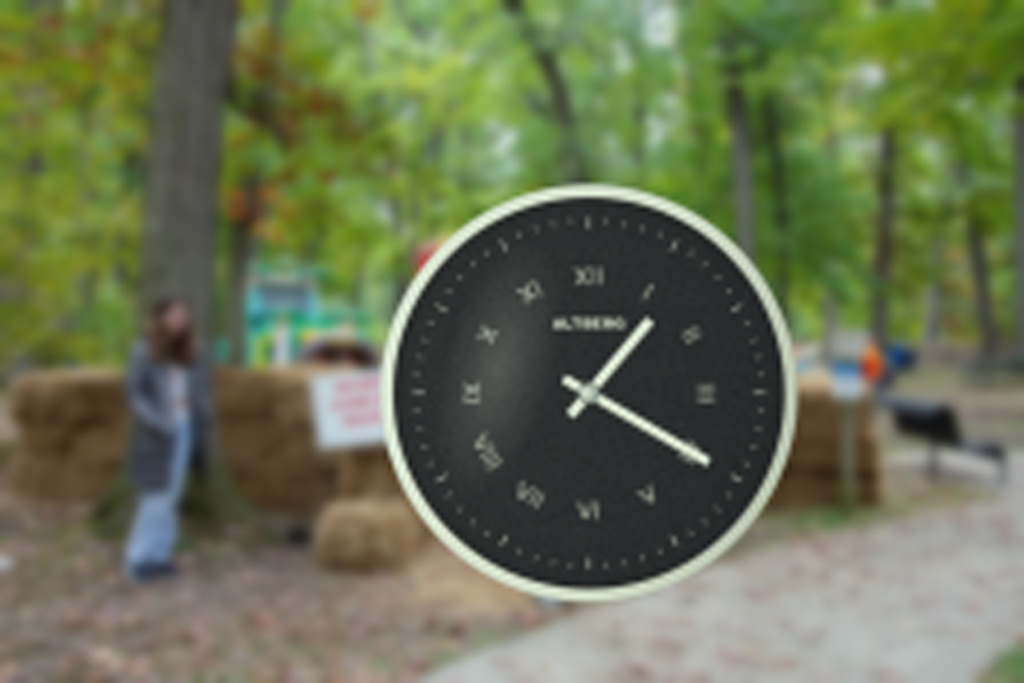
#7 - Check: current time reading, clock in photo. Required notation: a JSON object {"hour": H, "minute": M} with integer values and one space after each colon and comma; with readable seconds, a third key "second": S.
{"hour": 1, "minute": 20}
